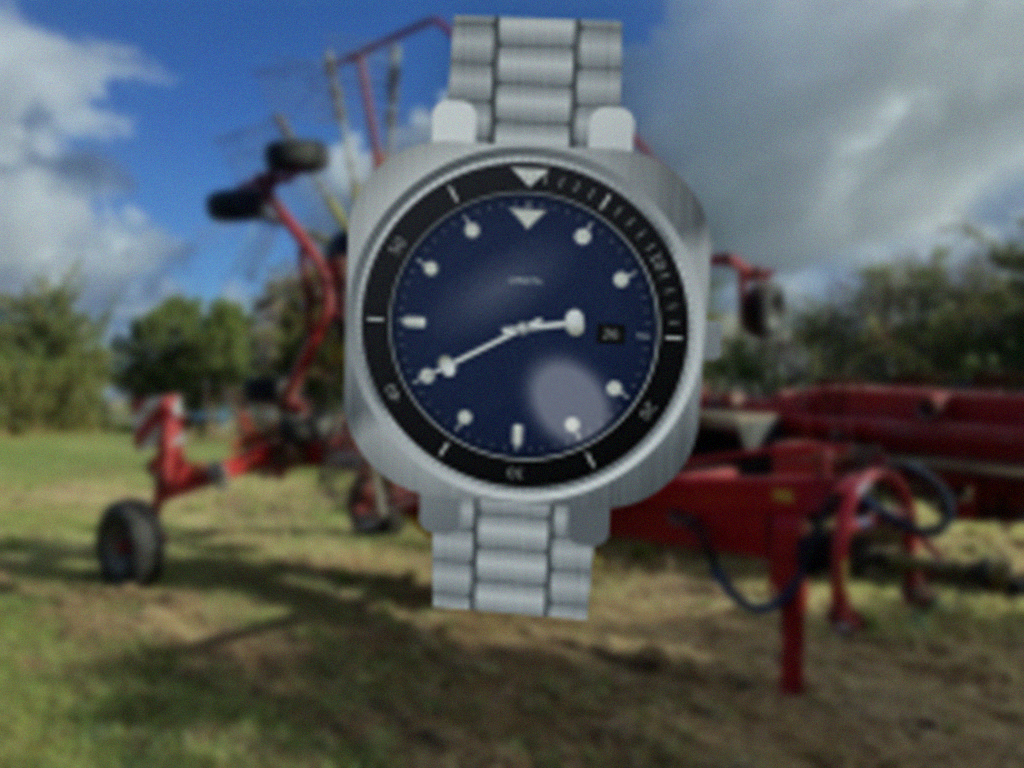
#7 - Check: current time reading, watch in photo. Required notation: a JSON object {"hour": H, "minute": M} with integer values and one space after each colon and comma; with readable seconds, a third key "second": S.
{"hour": 2, "minute": 40}
